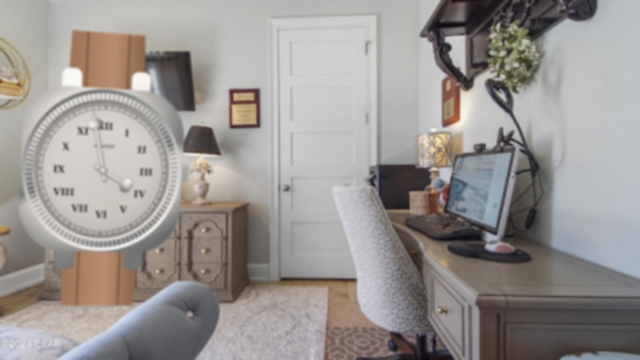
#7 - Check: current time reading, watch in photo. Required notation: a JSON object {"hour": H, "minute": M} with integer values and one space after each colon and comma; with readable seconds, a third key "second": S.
{"hour": 3, "minute": 58}
